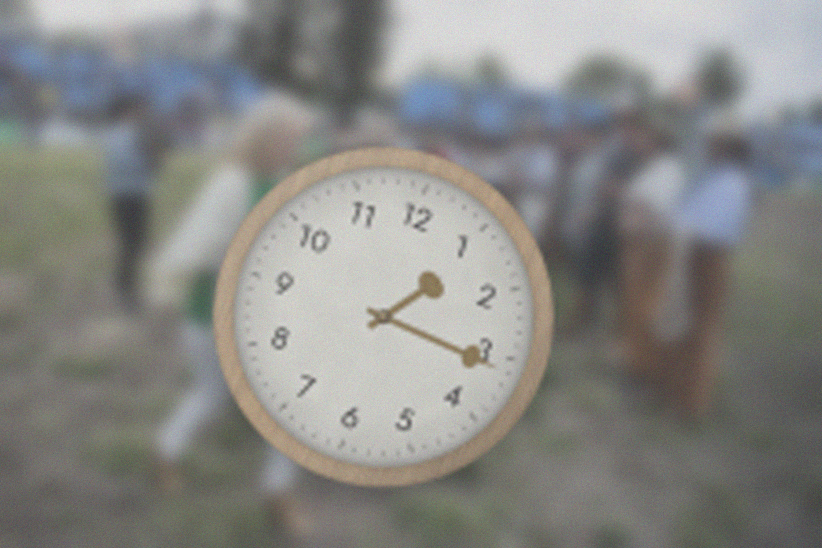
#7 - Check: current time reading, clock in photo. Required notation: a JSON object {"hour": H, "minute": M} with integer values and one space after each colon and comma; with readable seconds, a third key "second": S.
{"hour": 1, "minute": 16}
